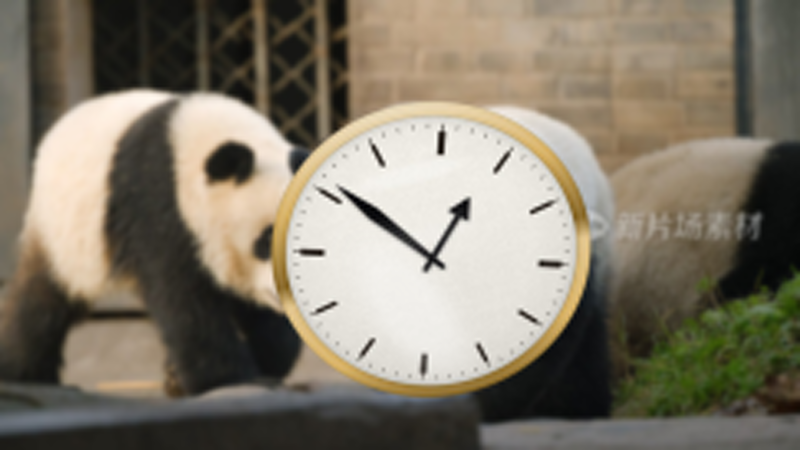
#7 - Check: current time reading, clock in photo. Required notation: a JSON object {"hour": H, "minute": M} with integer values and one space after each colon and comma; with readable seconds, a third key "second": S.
{"hour": 12, "minute": 51}
